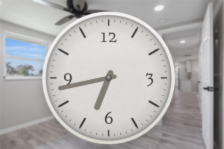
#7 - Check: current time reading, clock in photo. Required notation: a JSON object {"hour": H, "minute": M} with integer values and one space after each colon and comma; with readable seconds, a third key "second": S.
{"hour": 6, "minute": 43}
